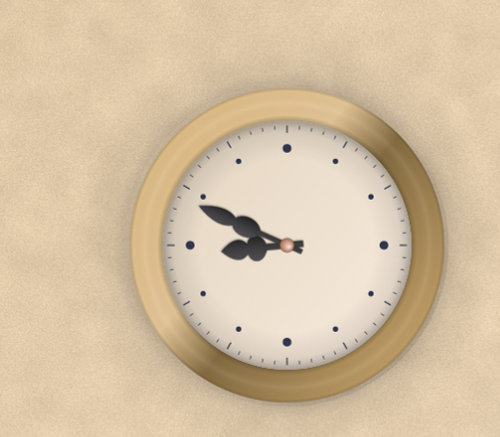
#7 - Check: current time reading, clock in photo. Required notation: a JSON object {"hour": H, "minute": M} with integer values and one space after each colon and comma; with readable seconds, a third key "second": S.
{"hour": 8, "minute": 49}
